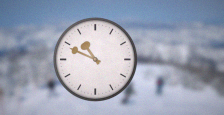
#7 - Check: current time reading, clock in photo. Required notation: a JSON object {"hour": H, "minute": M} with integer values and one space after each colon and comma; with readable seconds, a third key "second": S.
{"hour": 10, "minute": 49}
